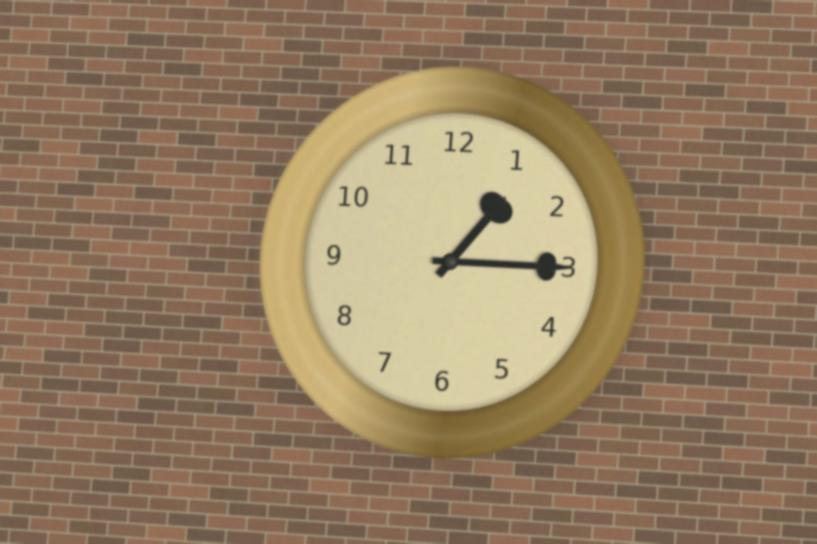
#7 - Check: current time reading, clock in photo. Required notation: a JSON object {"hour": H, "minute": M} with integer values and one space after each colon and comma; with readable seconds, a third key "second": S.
{"hour": 1, "minute": 15}
